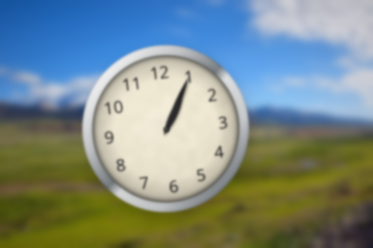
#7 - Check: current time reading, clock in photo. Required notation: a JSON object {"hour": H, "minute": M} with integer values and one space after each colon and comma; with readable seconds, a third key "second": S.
{"hour": 1, "minute": 5}
